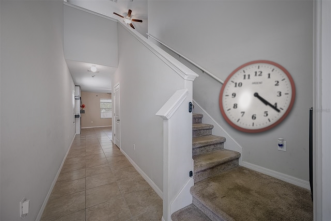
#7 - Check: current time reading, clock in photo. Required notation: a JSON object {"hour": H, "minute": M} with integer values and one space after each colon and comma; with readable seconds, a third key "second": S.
{"hour": 4, "minute": 21}
